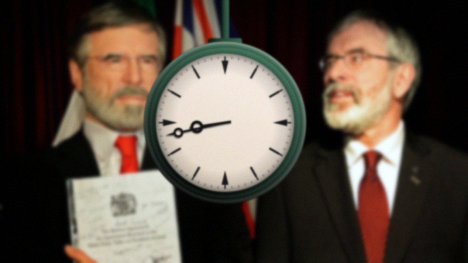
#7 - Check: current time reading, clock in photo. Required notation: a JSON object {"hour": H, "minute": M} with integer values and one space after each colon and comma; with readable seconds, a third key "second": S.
{"hour": 8, "minute": 43}
